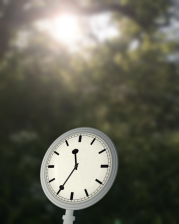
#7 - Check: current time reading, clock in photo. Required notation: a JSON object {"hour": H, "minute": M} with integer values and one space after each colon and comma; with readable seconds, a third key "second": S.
{"hour": 11, "minute": 35}
